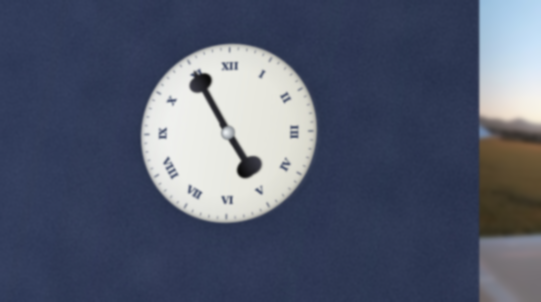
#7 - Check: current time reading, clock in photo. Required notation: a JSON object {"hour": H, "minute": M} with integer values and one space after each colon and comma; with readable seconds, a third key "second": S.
{"hour": 4, "minute": 55}
